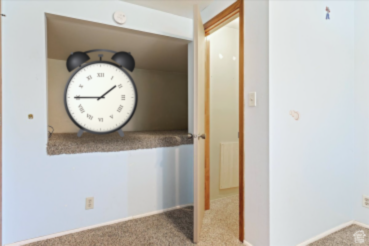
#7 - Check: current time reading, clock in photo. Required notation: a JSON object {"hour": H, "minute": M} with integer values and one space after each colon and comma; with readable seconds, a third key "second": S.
{"hour": 1, "minute": 45}
